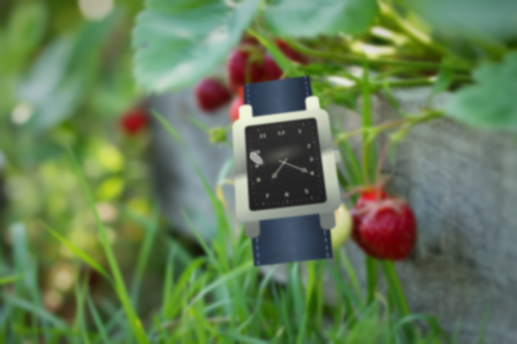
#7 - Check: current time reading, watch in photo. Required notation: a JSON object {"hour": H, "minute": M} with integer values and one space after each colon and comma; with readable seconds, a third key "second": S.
{"hour": 7, "minute": 20}
